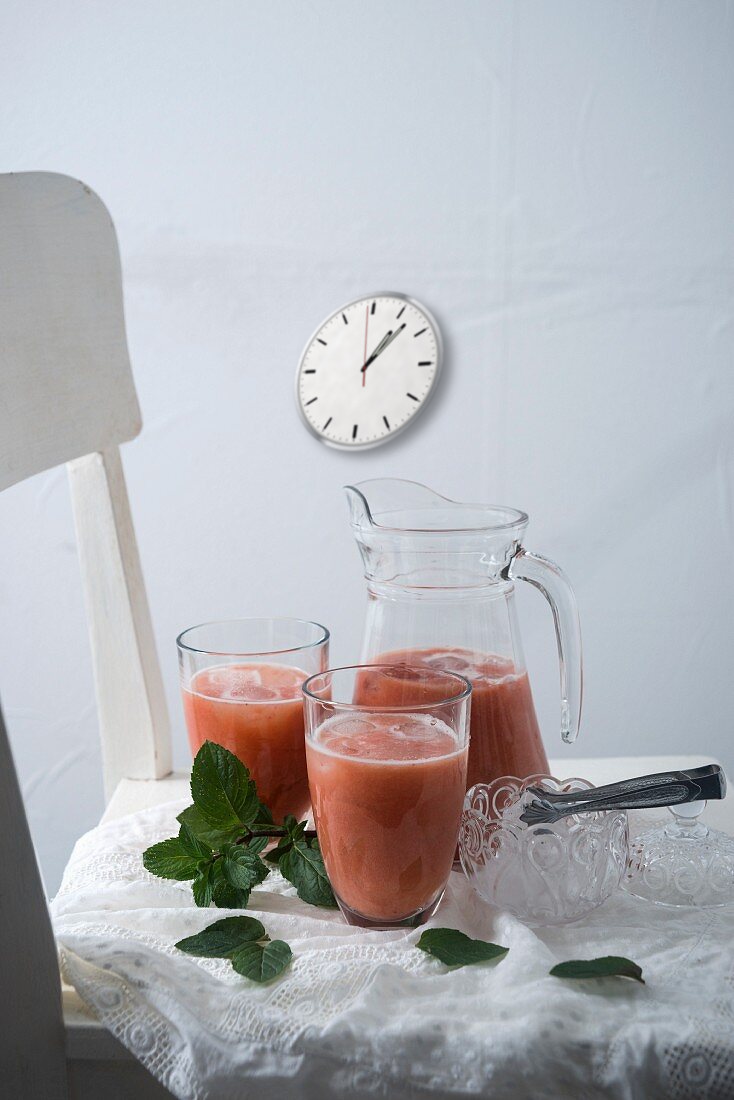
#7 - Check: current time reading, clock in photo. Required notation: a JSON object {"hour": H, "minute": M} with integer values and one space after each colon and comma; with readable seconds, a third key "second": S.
{"hour": 1, "minute": 6, "second": 59}
